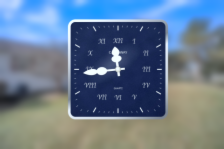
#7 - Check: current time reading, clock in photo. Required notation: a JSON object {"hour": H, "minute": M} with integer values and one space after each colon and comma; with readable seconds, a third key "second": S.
{"hour": 11, "minute": 44}
